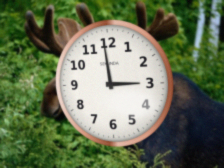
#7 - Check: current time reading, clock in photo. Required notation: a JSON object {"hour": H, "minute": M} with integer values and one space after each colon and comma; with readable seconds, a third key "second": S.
{"hour": 2, "minute": 59}
